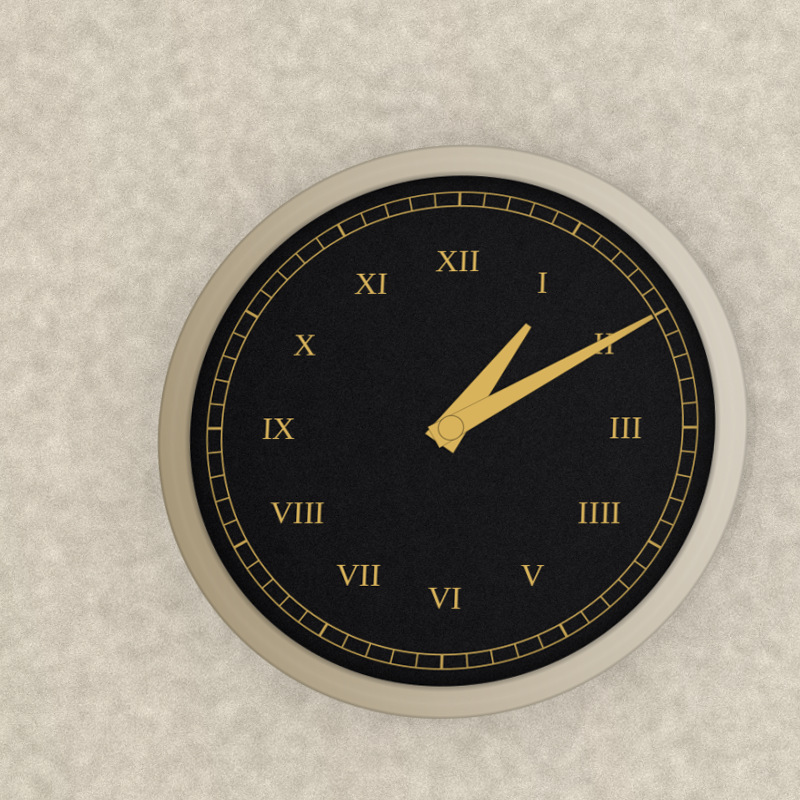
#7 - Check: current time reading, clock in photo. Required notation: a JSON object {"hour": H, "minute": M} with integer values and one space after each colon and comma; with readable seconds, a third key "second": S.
{"hour": 1, "minute": 10}
